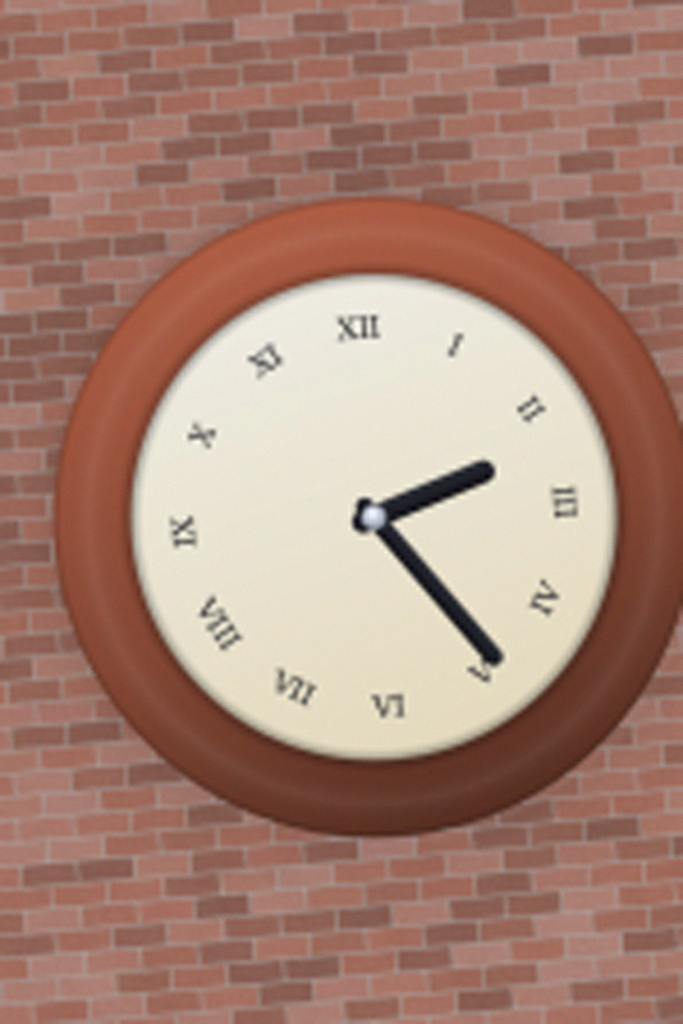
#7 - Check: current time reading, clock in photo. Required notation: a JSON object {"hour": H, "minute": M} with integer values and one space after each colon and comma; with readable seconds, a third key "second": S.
{"hour": 2, "minute": 24}
